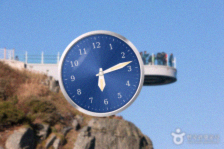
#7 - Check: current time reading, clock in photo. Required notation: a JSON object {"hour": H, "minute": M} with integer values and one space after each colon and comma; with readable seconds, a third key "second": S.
{"hour": 6, "minute": 13}
